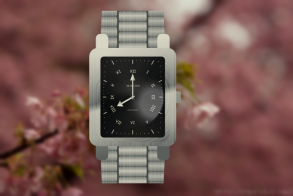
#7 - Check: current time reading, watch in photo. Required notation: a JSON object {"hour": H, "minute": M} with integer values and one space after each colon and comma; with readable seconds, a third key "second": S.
{"hour": 8, "minute": 0}
